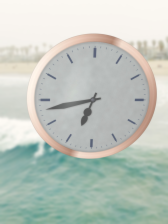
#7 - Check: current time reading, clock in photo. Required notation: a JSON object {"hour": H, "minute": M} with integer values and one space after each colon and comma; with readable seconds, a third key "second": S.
{"hour": 6, "minute": 43}
